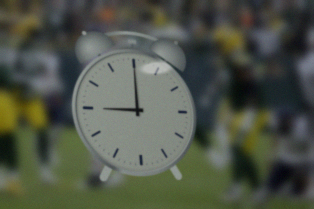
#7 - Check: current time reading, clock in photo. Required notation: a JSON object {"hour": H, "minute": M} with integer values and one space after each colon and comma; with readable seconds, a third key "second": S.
{"hour": 9, "minute": 0}
